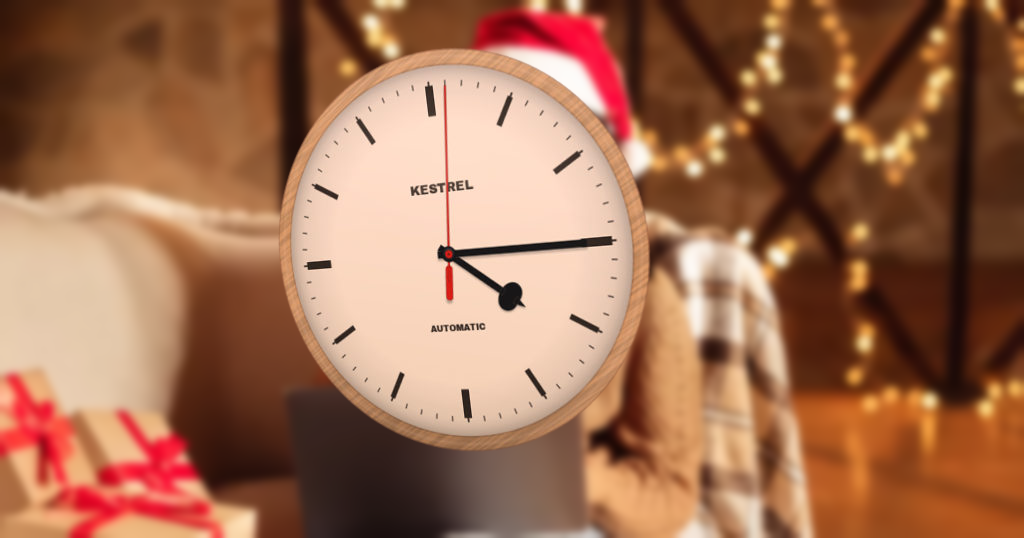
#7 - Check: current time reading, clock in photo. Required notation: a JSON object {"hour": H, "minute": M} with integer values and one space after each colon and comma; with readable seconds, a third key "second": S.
{"hour": 4, "minute": 15, "second": 1}
